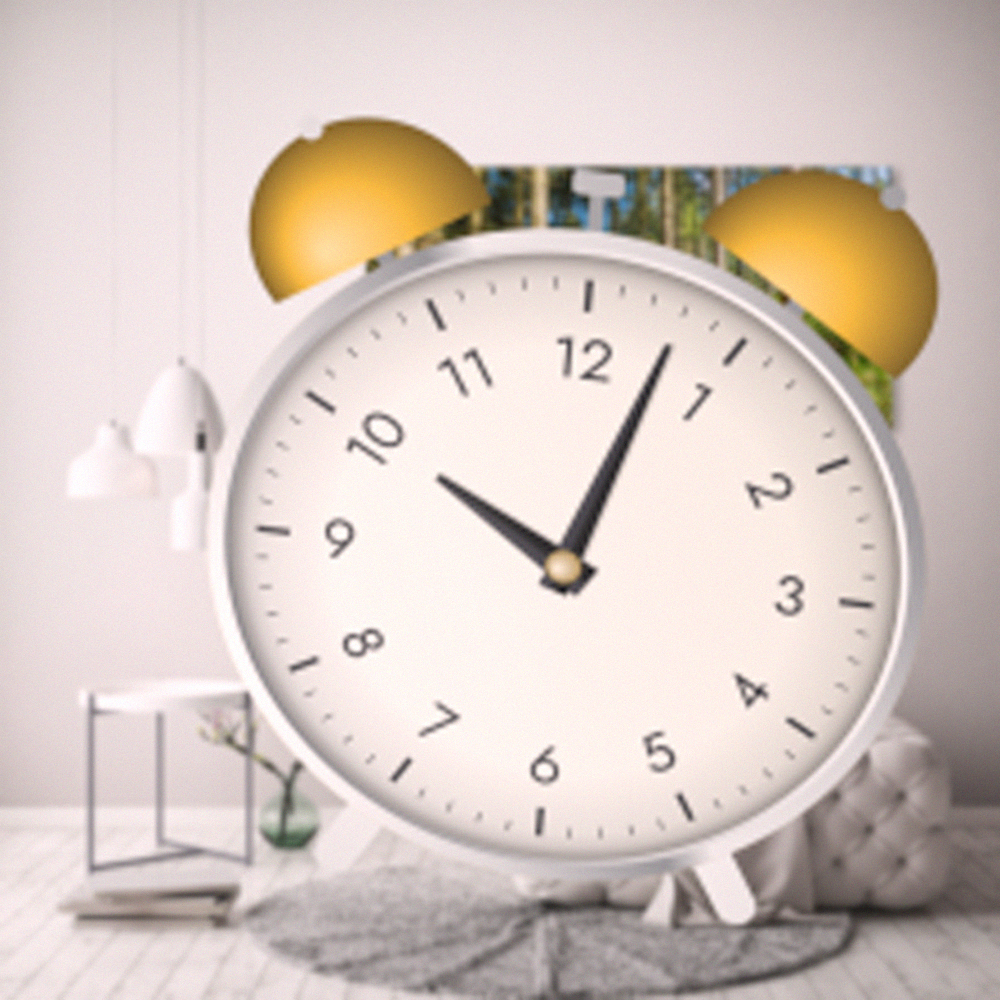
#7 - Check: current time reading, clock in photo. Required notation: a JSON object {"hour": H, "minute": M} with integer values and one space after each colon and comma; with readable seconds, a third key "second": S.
{"hour": 10, "minute": 3}
